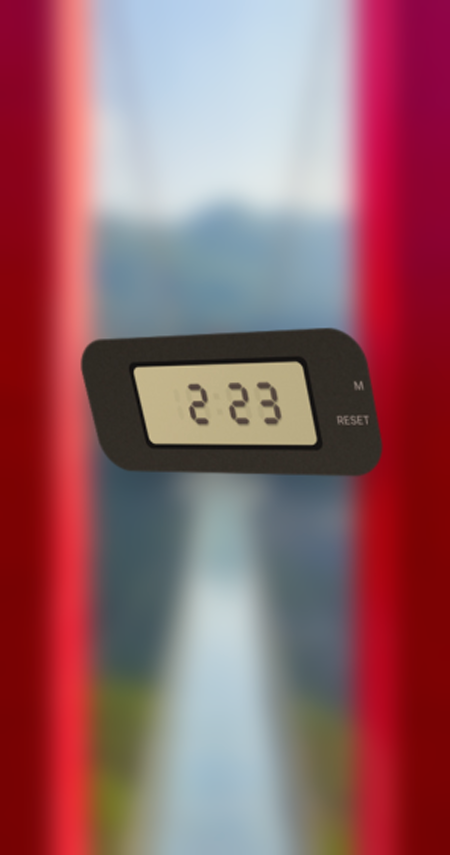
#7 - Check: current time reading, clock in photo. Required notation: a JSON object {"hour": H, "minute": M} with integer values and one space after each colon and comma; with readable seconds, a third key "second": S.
{"hour": 2, "minute": 23}
